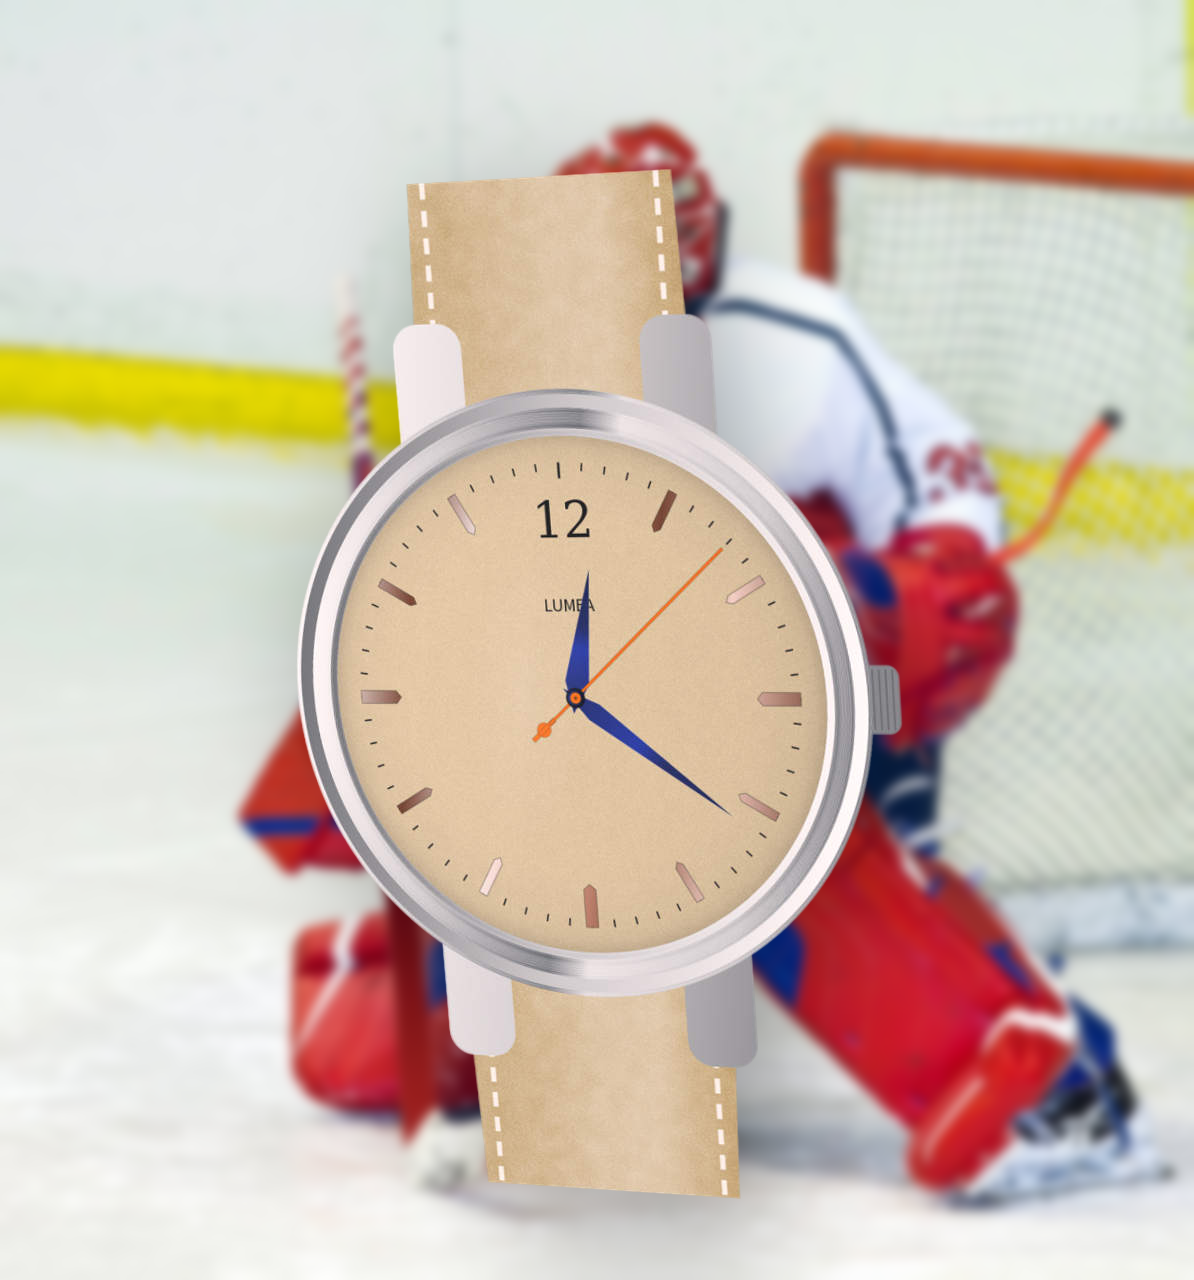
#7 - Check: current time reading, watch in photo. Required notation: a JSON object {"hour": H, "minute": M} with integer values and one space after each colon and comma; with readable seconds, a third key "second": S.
{"hour": 12, "minute": 21, "second": 8}
